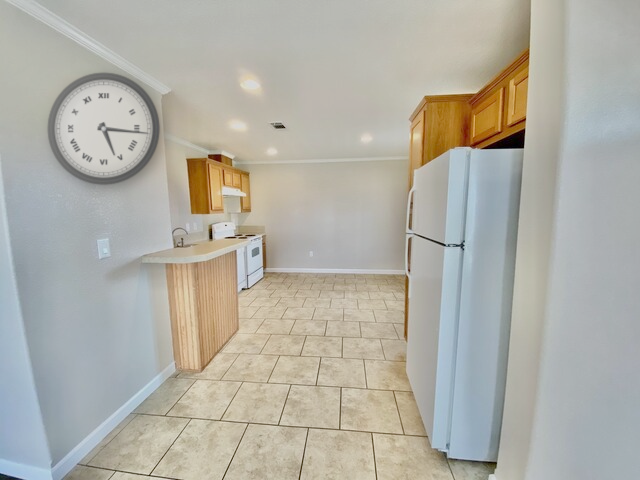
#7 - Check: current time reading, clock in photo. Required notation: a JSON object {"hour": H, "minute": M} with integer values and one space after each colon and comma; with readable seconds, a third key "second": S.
{"hour": 5, "minute": 16}
